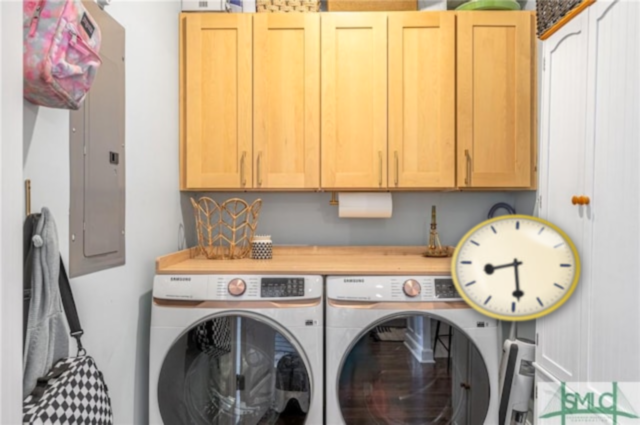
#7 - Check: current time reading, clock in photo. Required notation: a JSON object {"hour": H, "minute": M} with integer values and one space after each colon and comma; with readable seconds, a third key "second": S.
{"hour": 8, "minute": 29}
